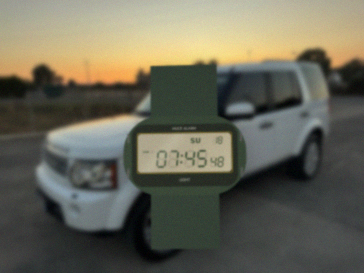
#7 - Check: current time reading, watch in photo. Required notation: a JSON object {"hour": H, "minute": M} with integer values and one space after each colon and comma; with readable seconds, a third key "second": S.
{"hour": 7, "minute": 45, "second": 48}
